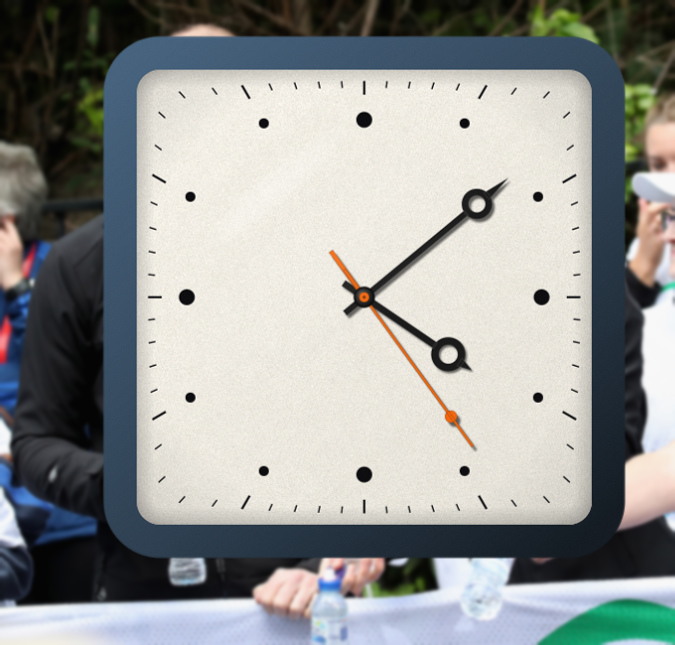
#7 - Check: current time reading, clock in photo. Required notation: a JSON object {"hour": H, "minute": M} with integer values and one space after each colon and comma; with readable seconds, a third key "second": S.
{"hour": 4, "minute": 8, "second": 24}
